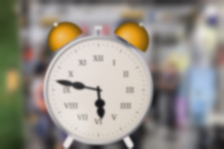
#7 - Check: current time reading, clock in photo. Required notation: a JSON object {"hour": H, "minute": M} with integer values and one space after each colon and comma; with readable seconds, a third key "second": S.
{"hour": 5, "minute": 47}
